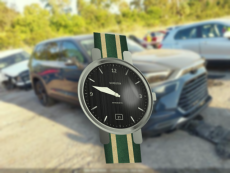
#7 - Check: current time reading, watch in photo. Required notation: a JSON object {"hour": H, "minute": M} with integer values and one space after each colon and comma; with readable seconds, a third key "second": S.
{"hour": 9, "minute": 48}
